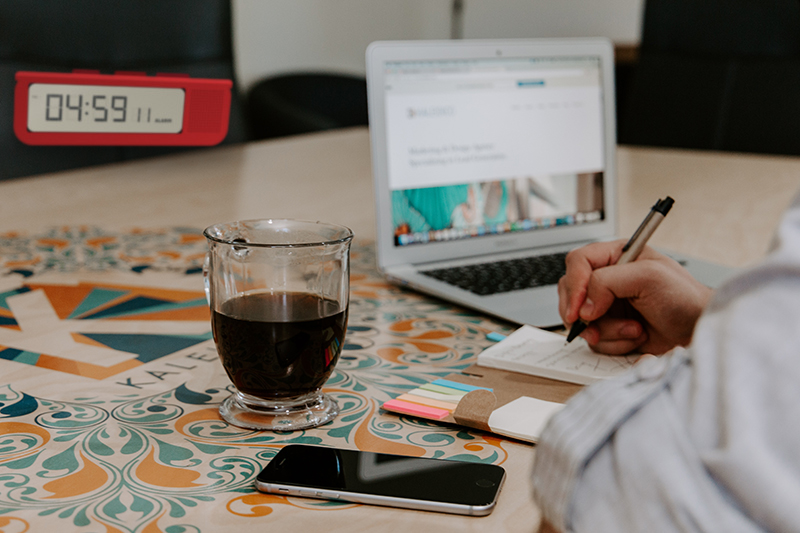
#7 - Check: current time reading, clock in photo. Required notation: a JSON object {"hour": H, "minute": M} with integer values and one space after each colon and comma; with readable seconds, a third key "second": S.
{"hour": 4, "minute": 59, "second": 11}
